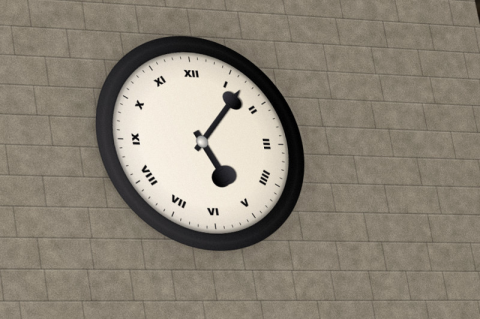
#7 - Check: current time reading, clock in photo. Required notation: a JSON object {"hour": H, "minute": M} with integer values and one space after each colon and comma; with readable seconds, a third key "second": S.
{"hour": 5, "minute": 7}
